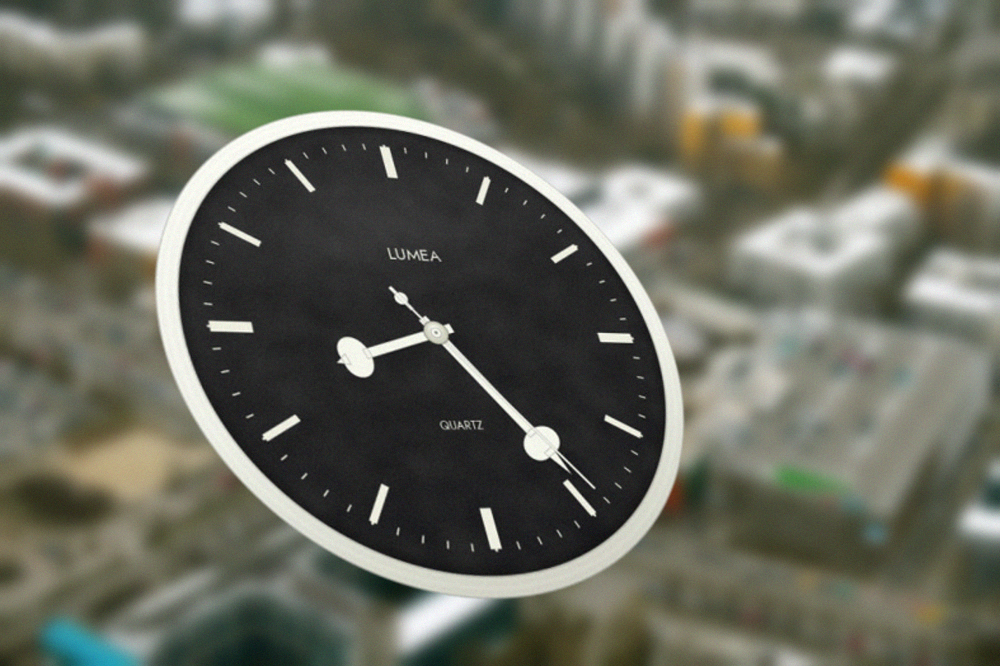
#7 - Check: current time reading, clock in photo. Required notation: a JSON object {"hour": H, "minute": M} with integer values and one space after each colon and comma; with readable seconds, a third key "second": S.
{"hour": 8, "minute": 24, "second": 24}
